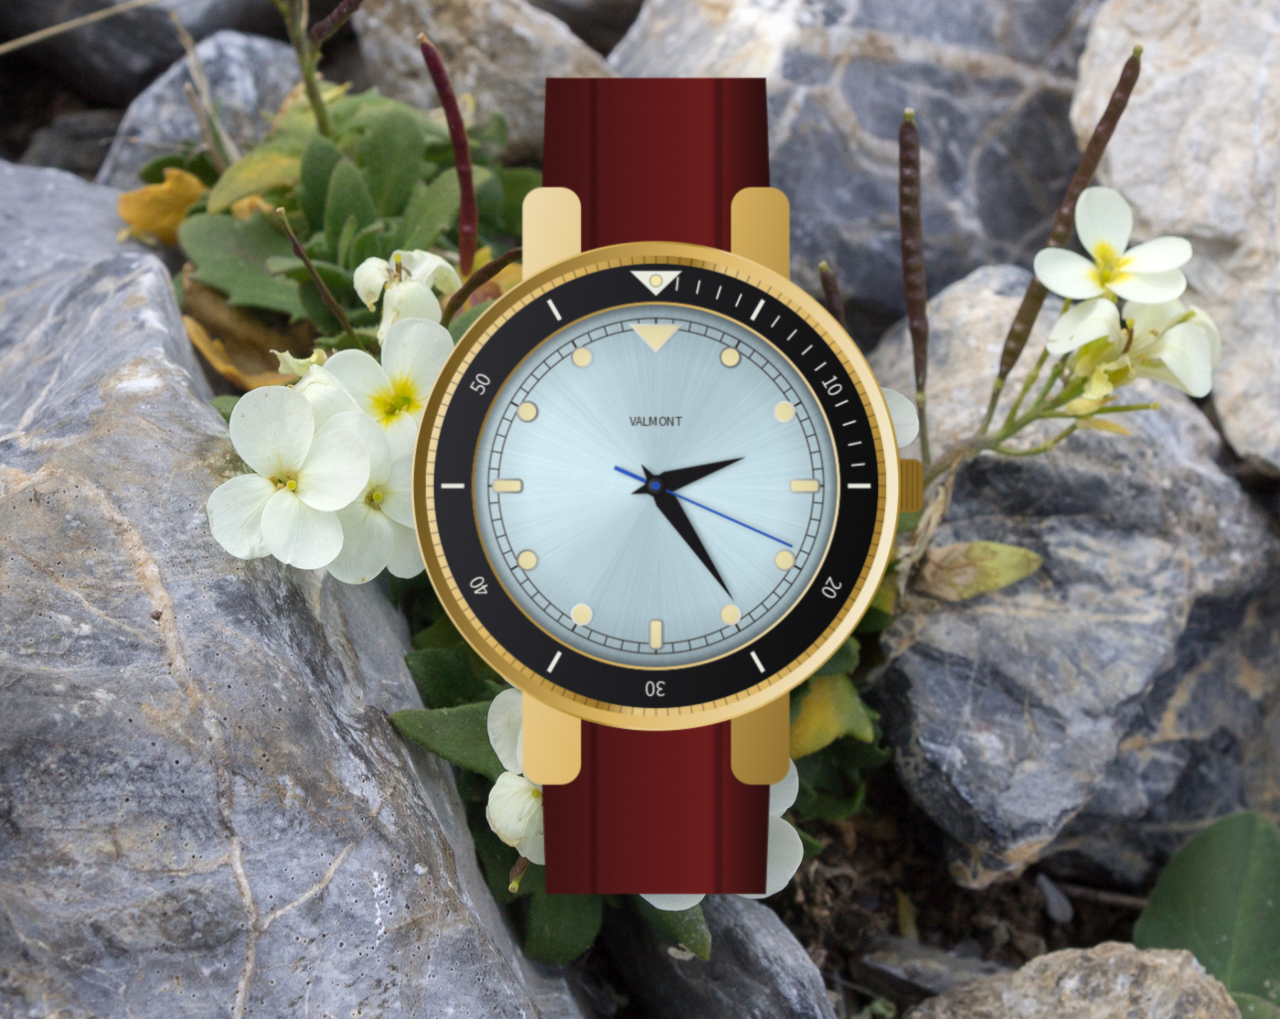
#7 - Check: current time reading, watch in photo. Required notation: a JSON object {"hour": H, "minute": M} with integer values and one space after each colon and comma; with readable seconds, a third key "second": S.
{"hour": 2, "minute": 24, "second": 19}
